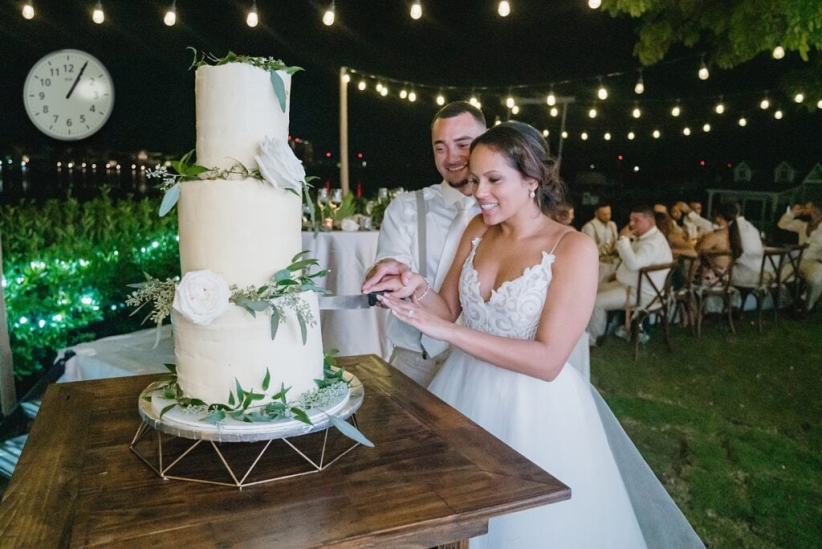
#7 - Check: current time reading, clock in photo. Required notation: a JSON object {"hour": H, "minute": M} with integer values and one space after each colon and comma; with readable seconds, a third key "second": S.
{"hour": 1, "minute": 5}
